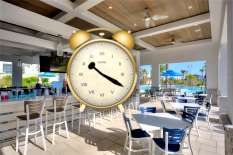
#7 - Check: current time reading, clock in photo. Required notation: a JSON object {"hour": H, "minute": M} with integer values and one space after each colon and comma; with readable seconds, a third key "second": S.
{"hour": 10, "minute": 20}
